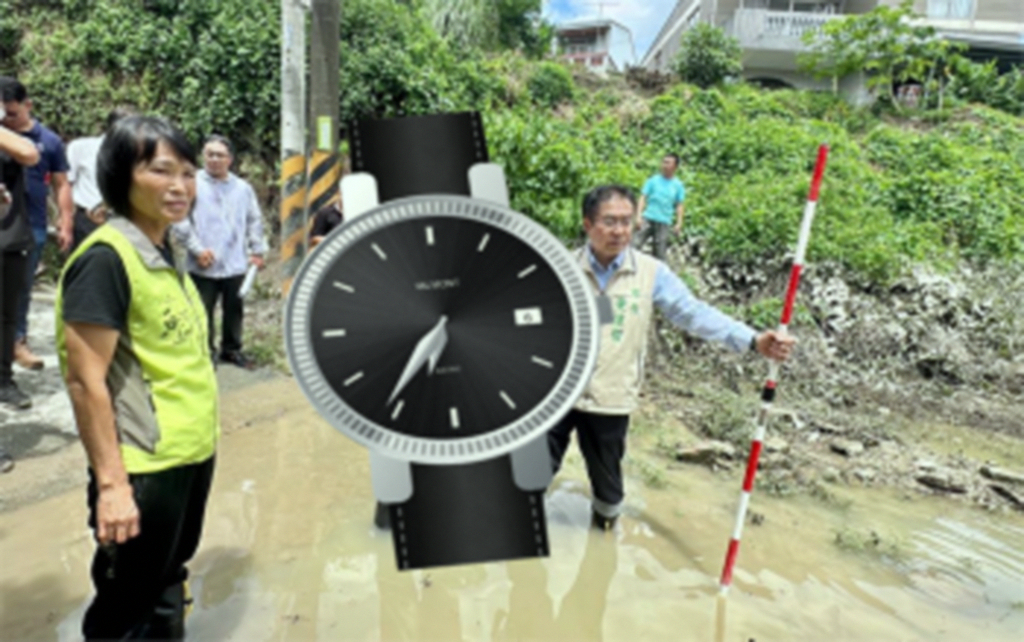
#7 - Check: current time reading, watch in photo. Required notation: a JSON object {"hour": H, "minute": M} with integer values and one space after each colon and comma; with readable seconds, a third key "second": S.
{"hour": 6, "minute": 36}
